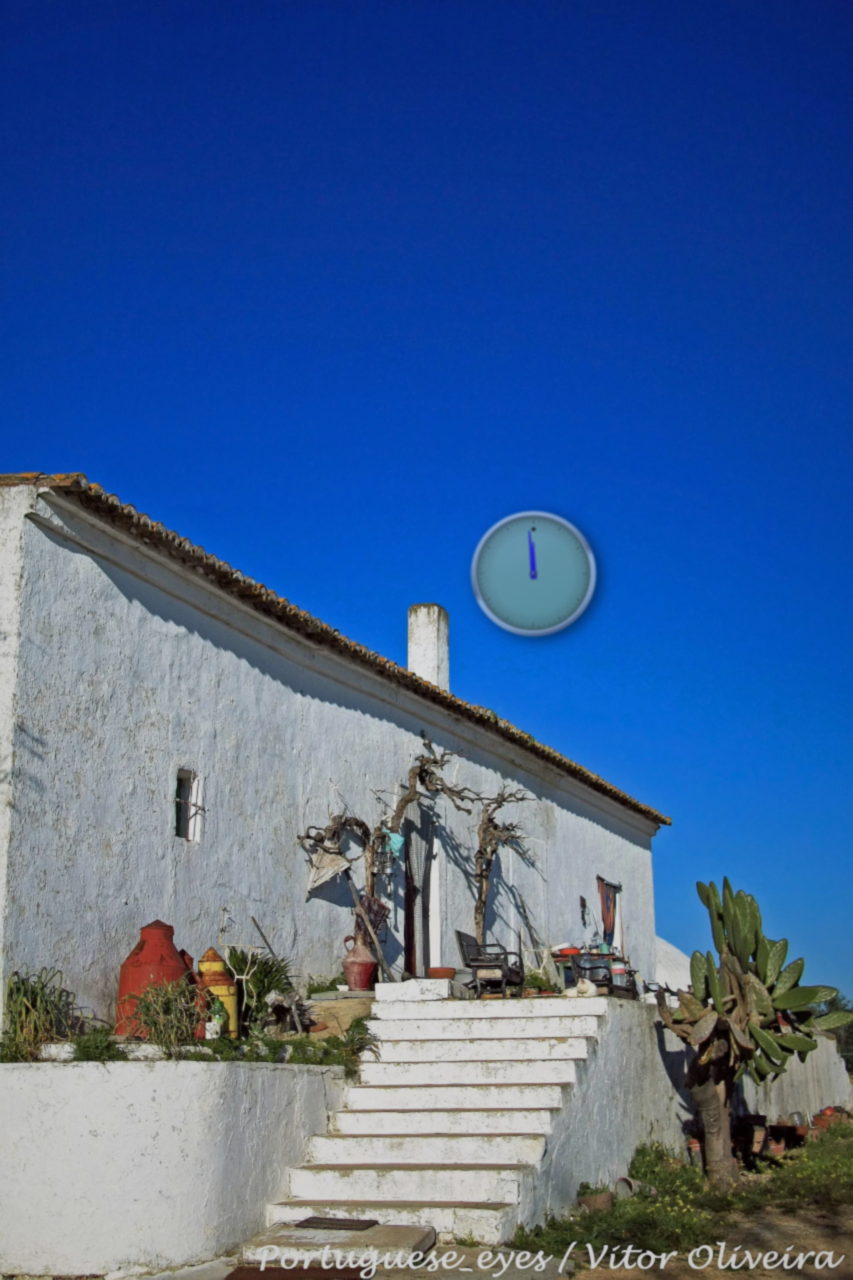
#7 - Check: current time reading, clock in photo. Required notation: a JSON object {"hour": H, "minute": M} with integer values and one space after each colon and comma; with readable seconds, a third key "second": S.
{"hour": 11, "minute": 59}
